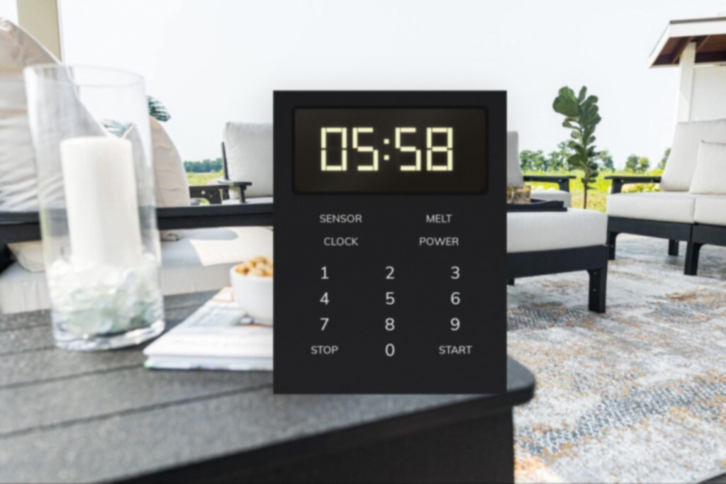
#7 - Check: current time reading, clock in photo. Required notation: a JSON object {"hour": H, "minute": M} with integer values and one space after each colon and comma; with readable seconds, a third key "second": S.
{"hour": 5, "minute": 58}
